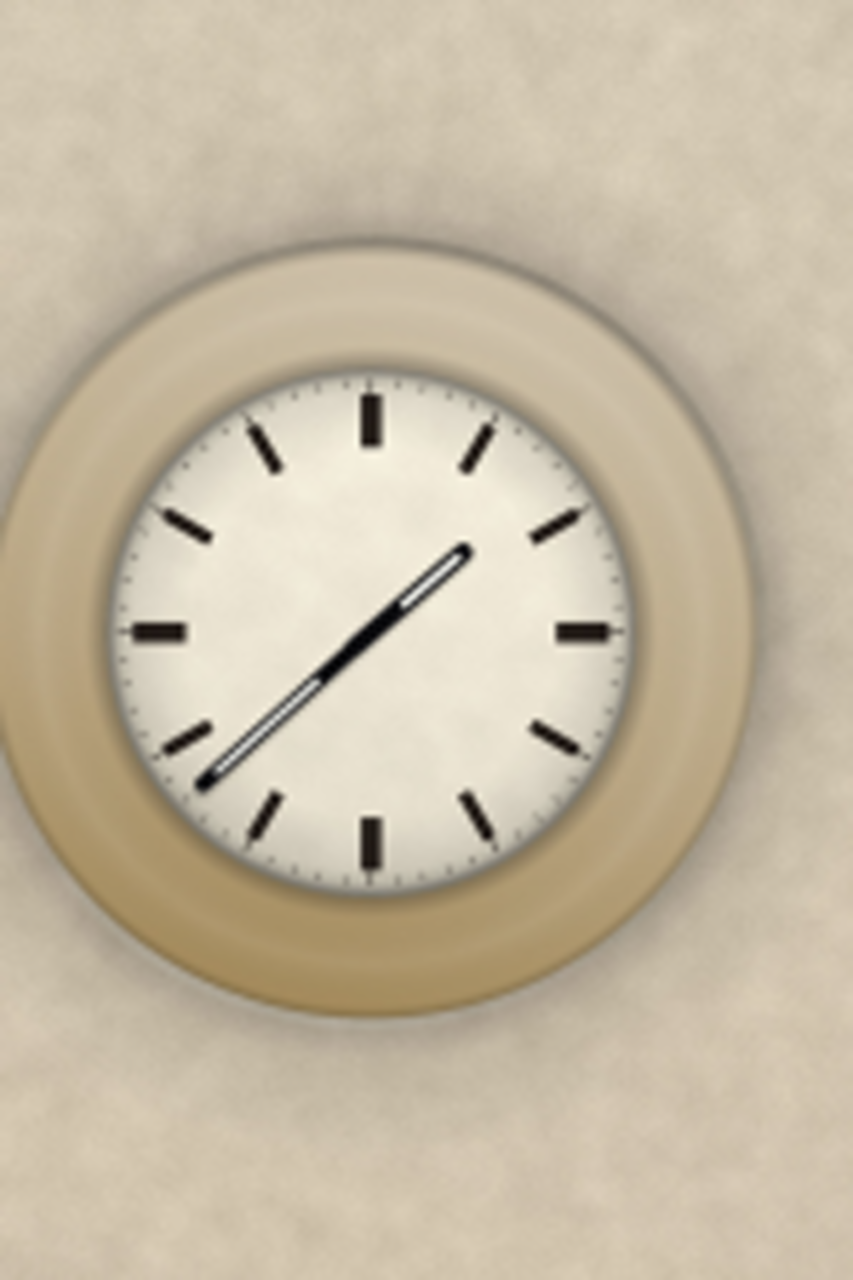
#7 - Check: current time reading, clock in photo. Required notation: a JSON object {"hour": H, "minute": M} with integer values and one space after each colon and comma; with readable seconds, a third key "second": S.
{"hour": 1, "minute": 38}
